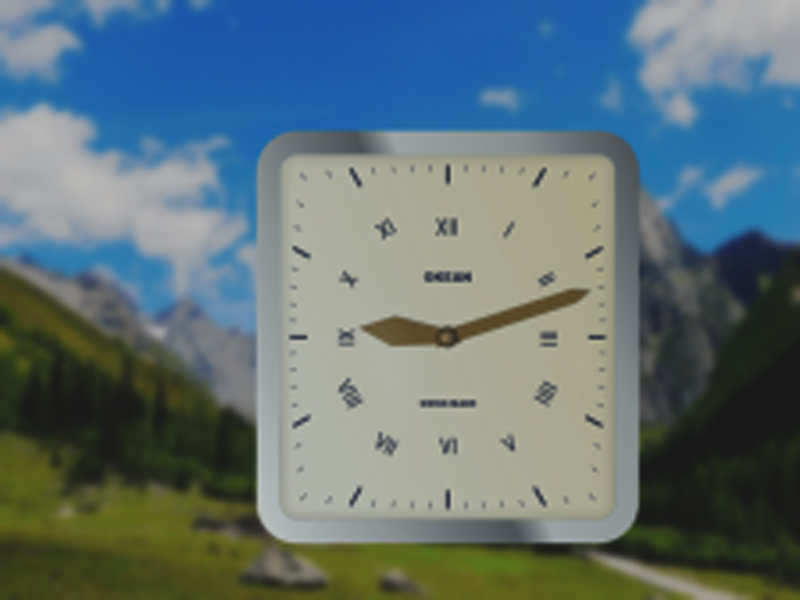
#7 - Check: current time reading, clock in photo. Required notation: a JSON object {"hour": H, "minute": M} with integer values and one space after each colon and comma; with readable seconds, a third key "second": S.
{"hour": 9, "minute": 12}
